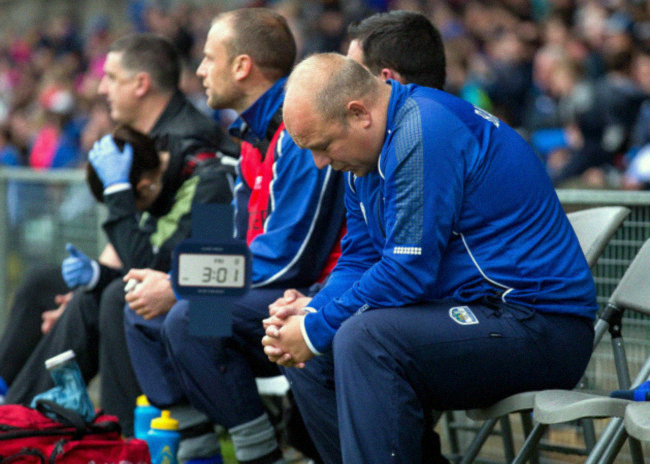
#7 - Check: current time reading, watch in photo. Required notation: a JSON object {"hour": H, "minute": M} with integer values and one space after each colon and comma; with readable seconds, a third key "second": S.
{"hour": 3, "minute": 1}
